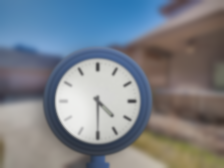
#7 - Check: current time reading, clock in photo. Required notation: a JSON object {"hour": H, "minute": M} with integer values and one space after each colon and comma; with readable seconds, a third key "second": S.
{"hour": 4, "minute": 30}
